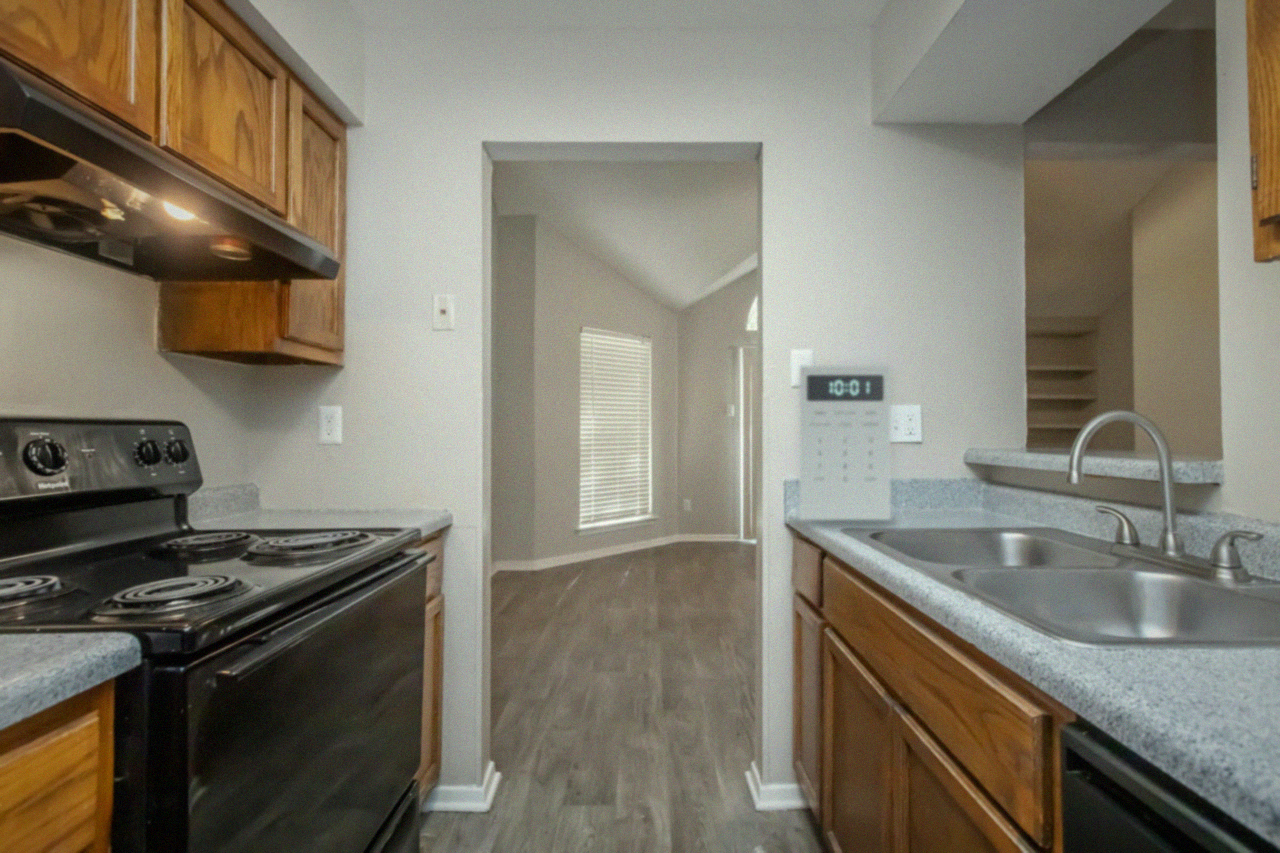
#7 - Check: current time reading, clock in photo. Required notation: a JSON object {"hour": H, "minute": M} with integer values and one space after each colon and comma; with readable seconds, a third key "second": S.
{"hour": 10, "minute": 1}
